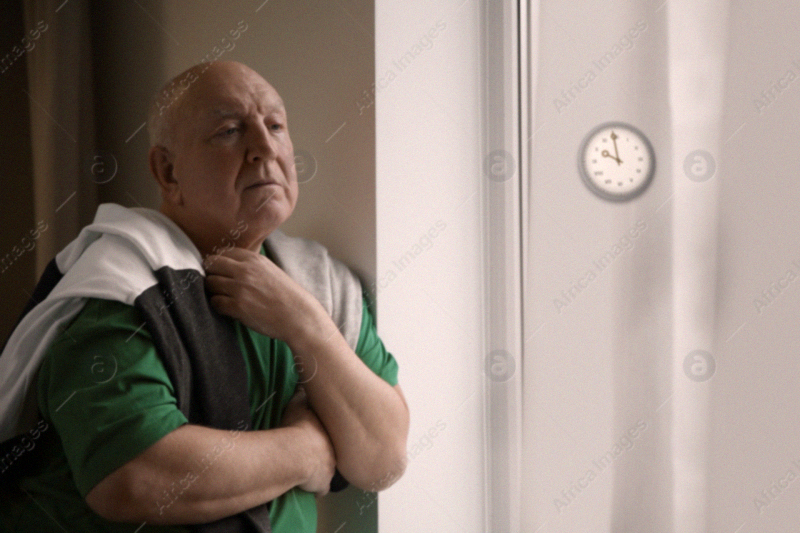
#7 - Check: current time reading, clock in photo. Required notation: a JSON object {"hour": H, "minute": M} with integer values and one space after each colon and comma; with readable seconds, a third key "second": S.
{"hour": 9, "minute": 59}
